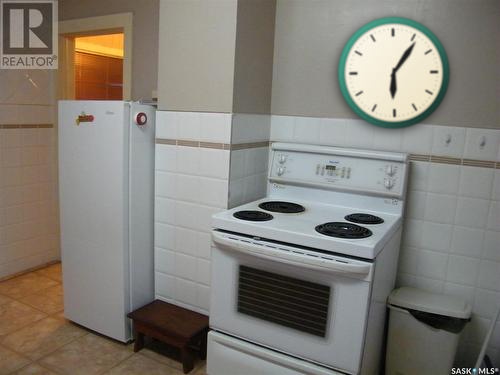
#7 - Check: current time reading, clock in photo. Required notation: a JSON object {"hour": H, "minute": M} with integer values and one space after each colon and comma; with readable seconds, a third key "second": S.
{"hour": 6, "minute": 6}
